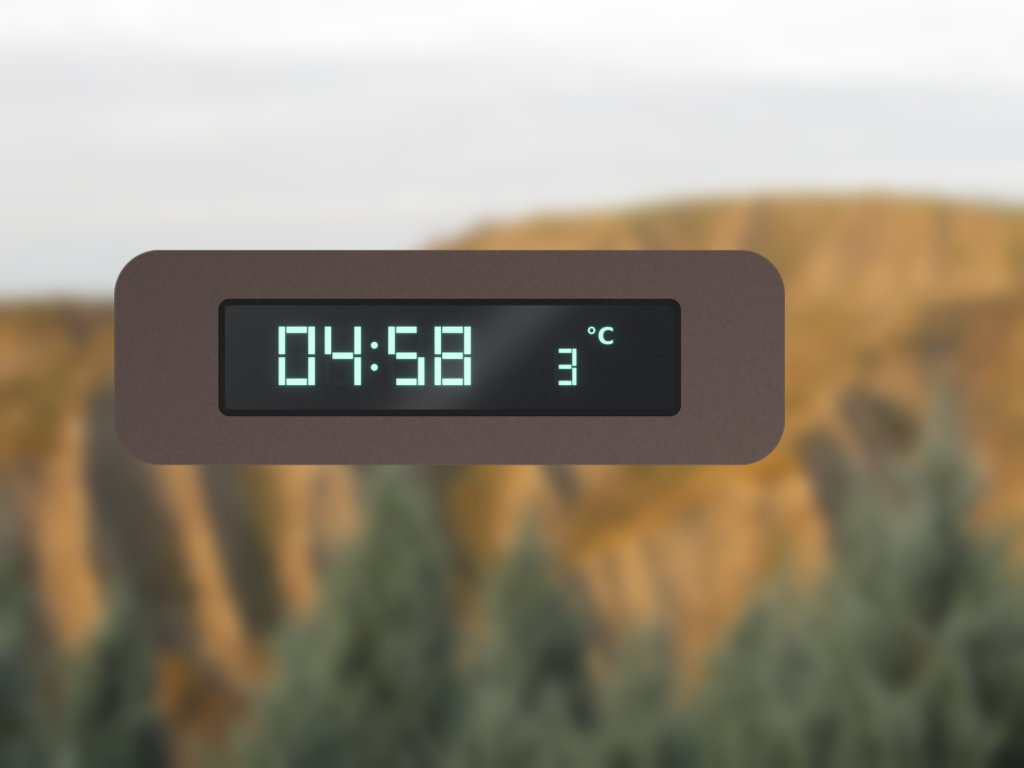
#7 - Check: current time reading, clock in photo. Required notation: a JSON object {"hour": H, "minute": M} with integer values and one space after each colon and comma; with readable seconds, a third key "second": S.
{"hour": 4, "minute": 58}
